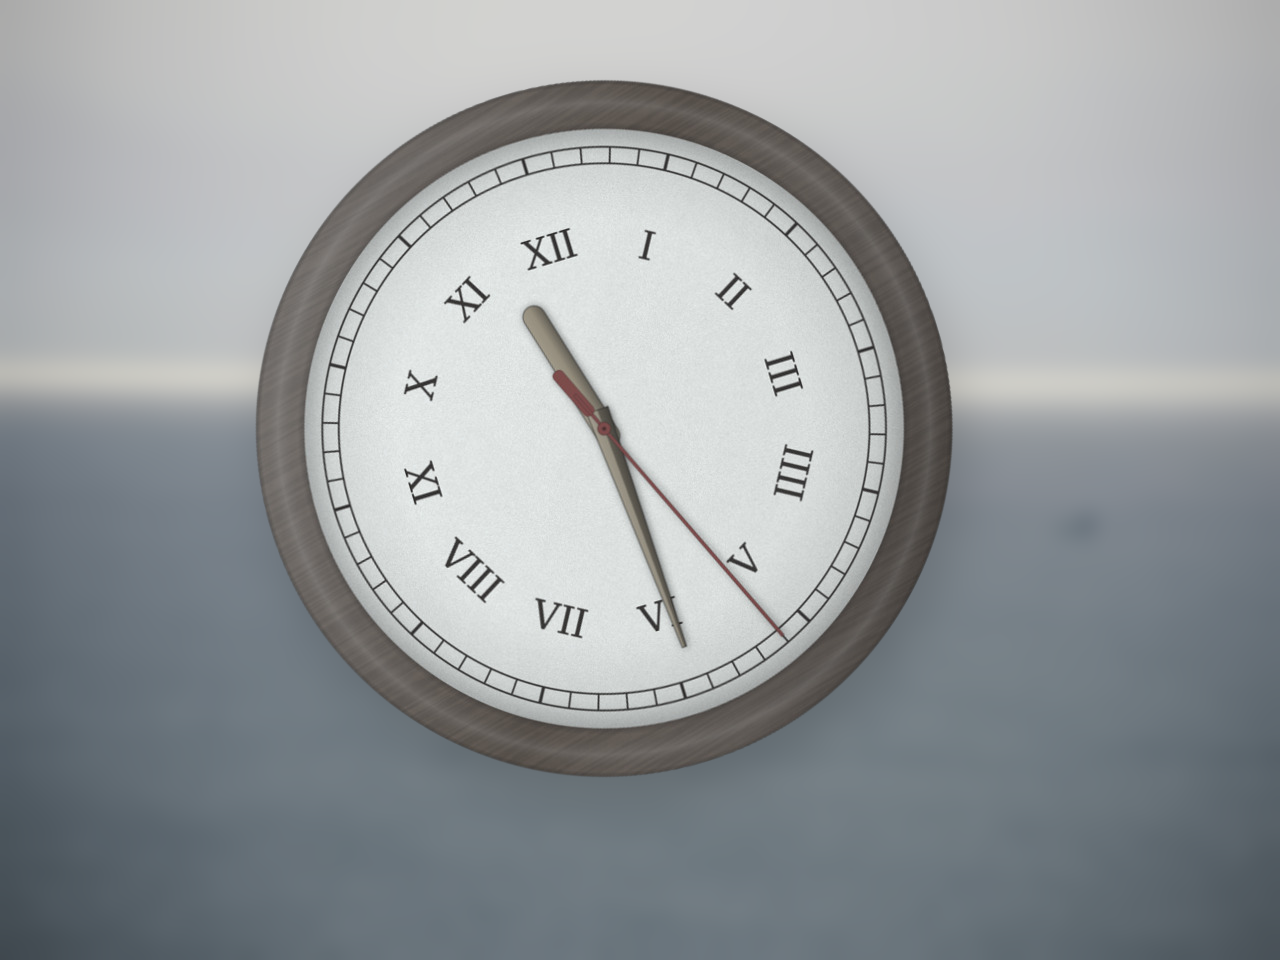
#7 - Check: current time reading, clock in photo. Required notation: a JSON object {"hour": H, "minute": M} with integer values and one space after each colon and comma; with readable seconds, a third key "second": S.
{"hour": 11, "minute": 29, "second": 26}
